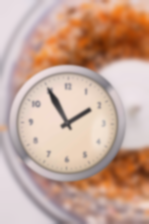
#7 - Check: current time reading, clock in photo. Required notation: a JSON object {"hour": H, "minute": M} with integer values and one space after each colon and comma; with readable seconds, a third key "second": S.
{"hour": 1, "minute": 55}
